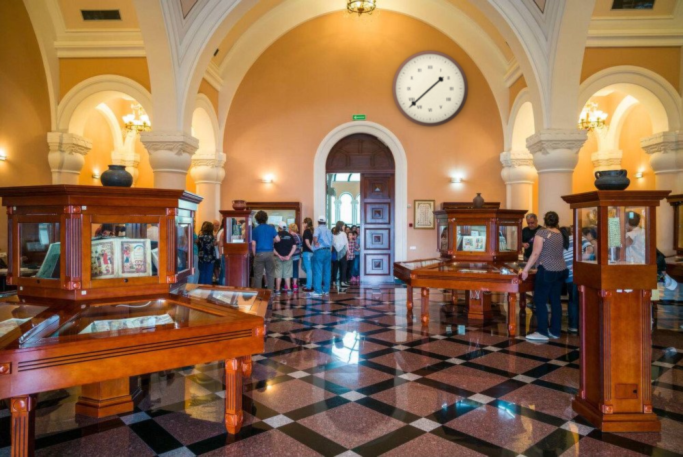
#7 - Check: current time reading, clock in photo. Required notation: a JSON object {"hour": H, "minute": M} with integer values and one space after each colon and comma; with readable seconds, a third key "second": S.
{"hour": 1, "minute": 38}
